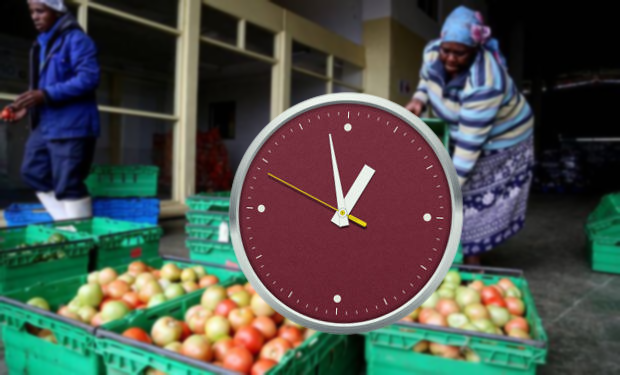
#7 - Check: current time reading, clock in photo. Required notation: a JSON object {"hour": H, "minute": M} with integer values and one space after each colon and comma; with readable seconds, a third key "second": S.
{"hour": 12, "minute": 57, "second": 49}
